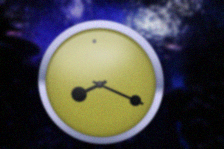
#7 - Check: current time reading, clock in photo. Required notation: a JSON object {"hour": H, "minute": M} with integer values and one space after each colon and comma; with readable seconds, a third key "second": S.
{"hour": 8, "minute": 20}
